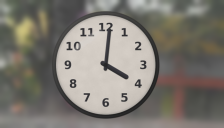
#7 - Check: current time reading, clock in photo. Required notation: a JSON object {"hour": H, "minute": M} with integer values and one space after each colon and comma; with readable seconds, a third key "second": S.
{"hour": 4, "minute": 1}
